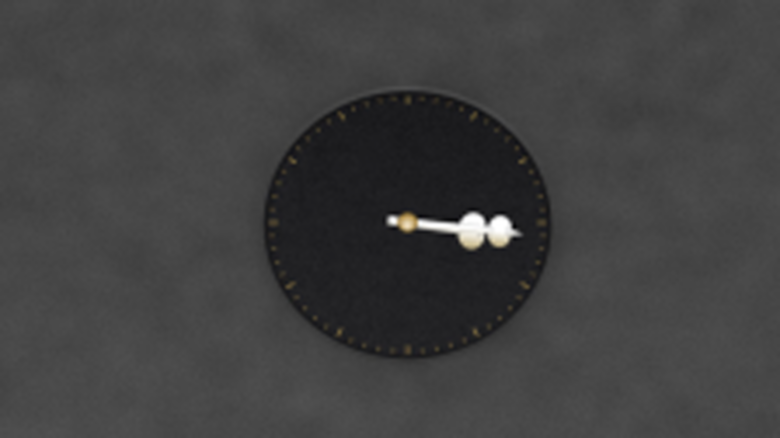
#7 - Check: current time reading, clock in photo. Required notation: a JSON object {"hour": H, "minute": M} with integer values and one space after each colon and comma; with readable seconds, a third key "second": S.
{"hour": 3, "minute": 16}
